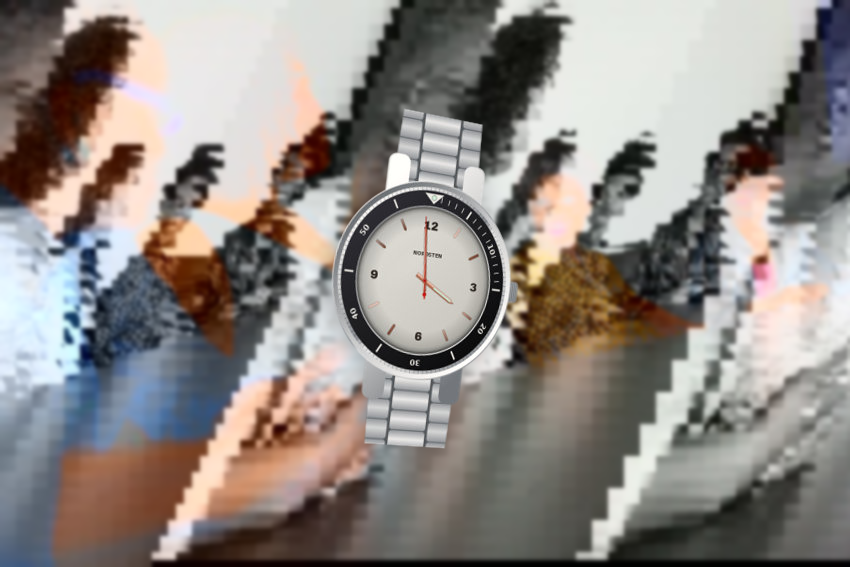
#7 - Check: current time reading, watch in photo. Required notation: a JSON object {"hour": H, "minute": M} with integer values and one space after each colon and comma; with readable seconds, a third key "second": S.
{"hour": 3, "minute": 58, "second": 59}
